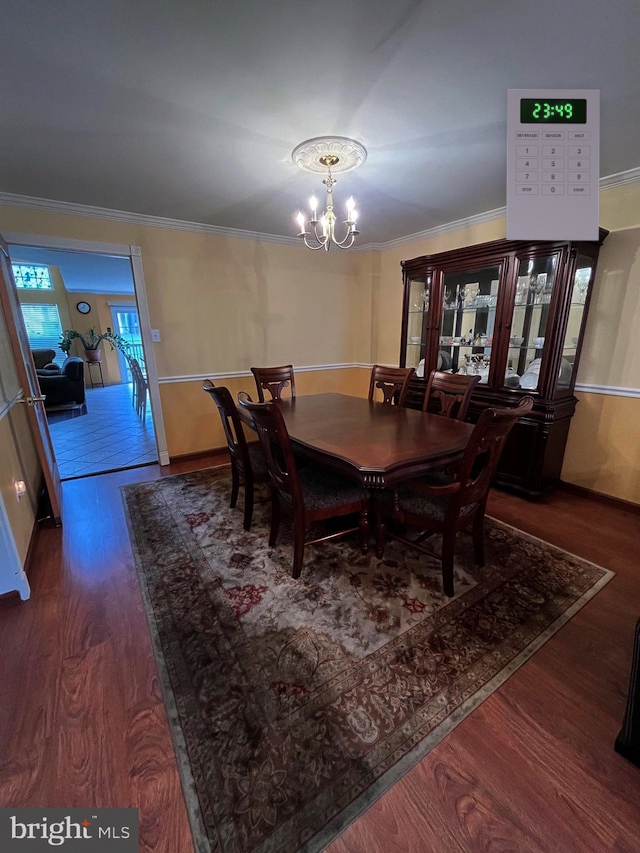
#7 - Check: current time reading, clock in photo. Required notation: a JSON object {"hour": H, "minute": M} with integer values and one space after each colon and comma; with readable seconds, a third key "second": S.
{"hour": 23, "minute": 49}
